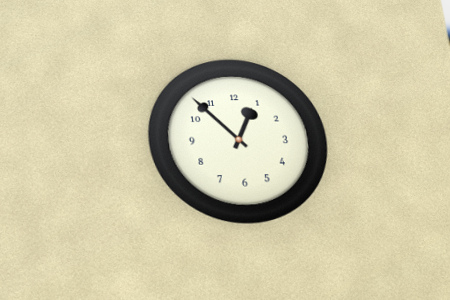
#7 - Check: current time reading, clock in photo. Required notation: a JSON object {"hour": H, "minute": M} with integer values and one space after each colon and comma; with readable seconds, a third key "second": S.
{"hour": 12, "minute": 53}
